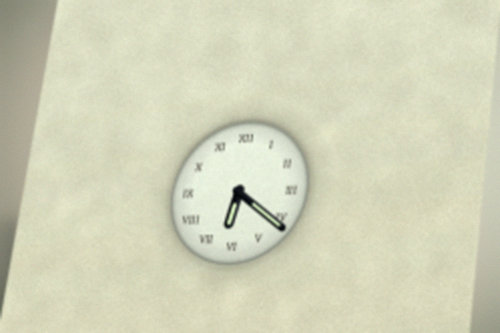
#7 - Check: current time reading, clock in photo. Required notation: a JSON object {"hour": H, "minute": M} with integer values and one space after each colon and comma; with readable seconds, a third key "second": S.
{"hour": 6, "minute": 21}
